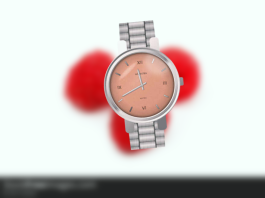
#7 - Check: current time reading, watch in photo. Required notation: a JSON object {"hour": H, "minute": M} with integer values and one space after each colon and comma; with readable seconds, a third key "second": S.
{"hour": 11, "minute": 41}
